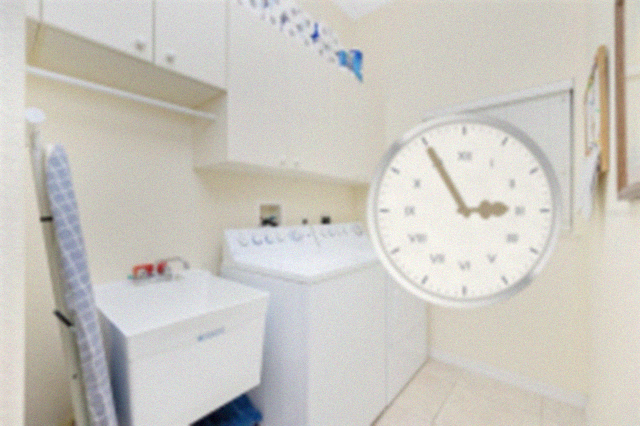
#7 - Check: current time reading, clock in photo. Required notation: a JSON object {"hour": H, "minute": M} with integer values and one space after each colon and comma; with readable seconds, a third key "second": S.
{"hour": 2, "minute": 55}
